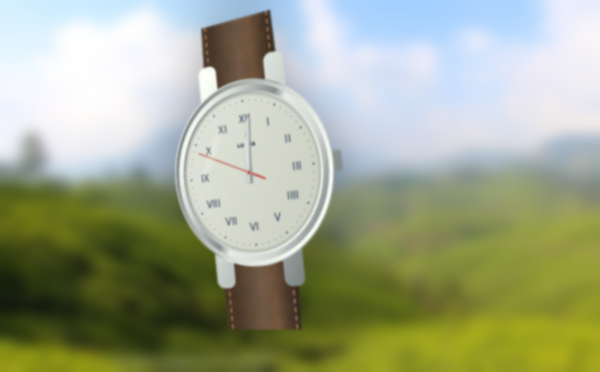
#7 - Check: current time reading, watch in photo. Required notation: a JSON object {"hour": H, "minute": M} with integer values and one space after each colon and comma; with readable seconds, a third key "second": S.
{"hour": 12, "minute": 0, "second": 49}
